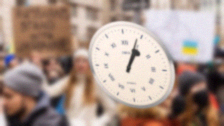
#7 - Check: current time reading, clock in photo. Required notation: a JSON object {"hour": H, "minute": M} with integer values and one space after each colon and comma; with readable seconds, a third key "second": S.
{"hour": 1, "minute": 4}
